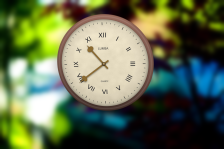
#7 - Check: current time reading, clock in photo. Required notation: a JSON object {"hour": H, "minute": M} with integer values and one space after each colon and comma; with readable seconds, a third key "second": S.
{"hour": 10, "minute": 39}
